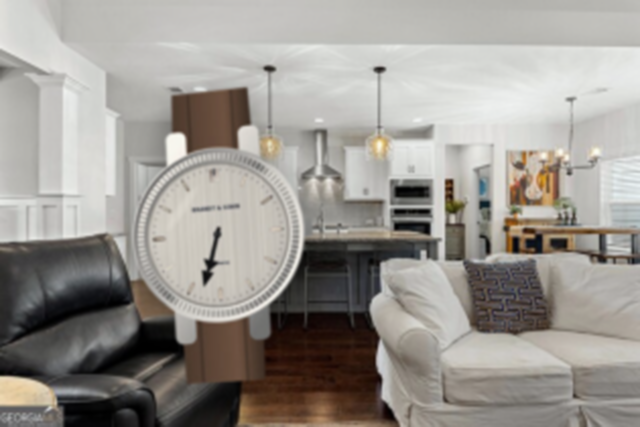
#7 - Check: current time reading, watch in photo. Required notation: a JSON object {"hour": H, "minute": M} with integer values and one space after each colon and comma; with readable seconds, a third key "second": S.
{"hour": 6, "minute": 33}
